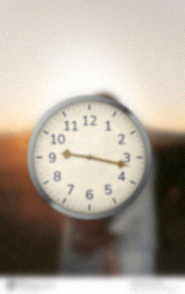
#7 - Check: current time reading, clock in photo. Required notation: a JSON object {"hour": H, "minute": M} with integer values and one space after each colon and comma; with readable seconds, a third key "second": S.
{"hour": 9, "minute": 17}
